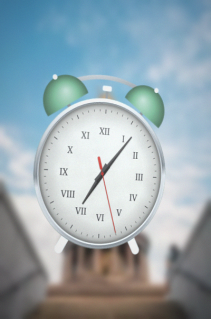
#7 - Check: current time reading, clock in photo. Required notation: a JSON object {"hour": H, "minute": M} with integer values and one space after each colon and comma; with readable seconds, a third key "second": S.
{"hour": 7, "minute": 6, "second": 27}
